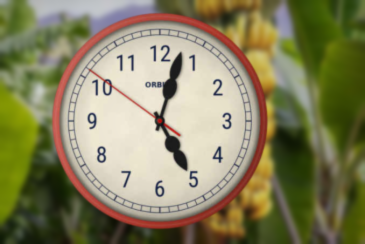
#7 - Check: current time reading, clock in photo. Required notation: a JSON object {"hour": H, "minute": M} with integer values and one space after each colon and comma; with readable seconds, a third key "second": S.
{"hour": 5, "minute": 2, "second": 51}
